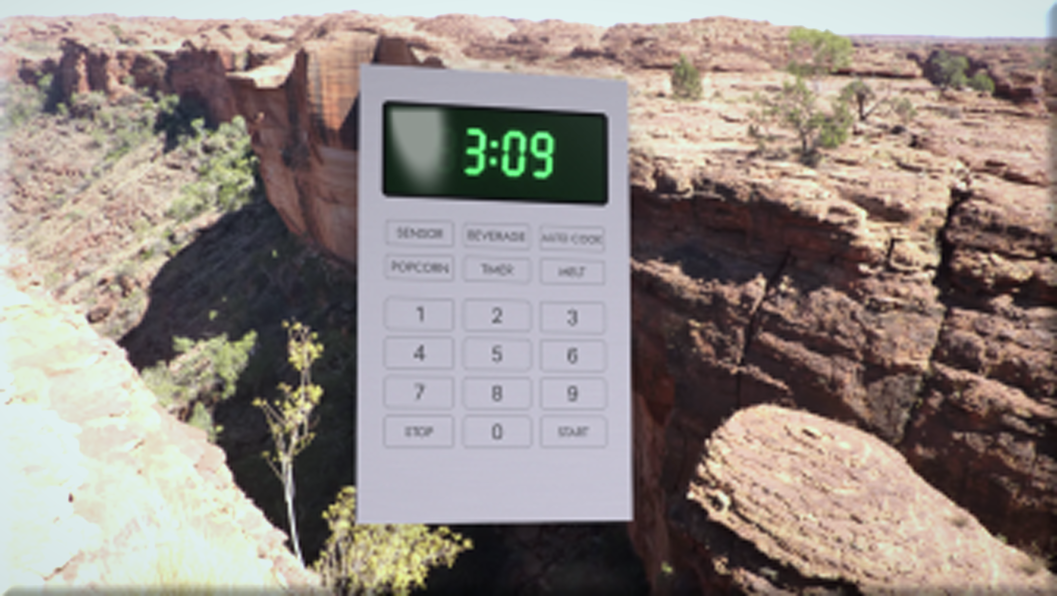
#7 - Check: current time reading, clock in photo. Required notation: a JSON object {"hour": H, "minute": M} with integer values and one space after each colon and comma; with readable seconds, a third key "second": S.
{"hour": 3, "minute": 9}
